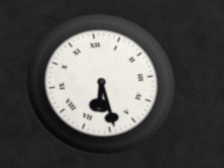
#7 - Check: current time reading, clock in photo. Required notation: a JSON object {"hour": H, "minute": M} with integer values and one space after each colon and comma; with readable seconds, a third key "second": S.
{"hour": 6, "minute": 29}
